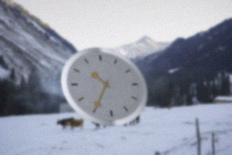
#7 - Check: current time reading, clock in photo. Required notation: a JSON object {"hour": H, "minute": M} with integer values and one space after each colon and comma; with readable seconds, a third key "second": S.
{"hour": 10, "minute": 35}
